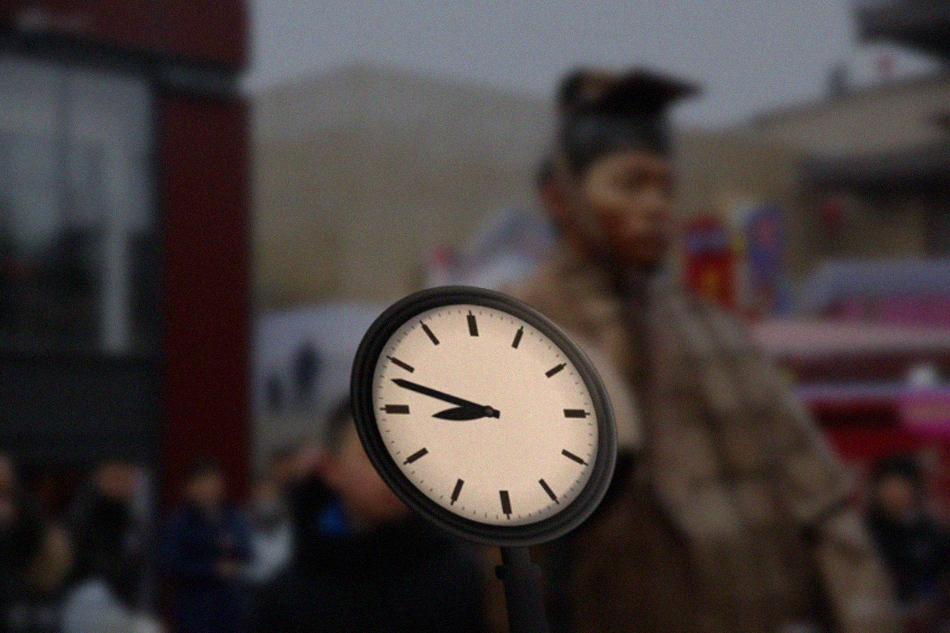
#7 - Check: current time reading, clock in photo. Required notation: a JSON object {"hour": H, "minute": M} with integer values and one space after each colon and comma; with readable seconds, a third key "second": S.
{"hour": 8, "minute": 48}
